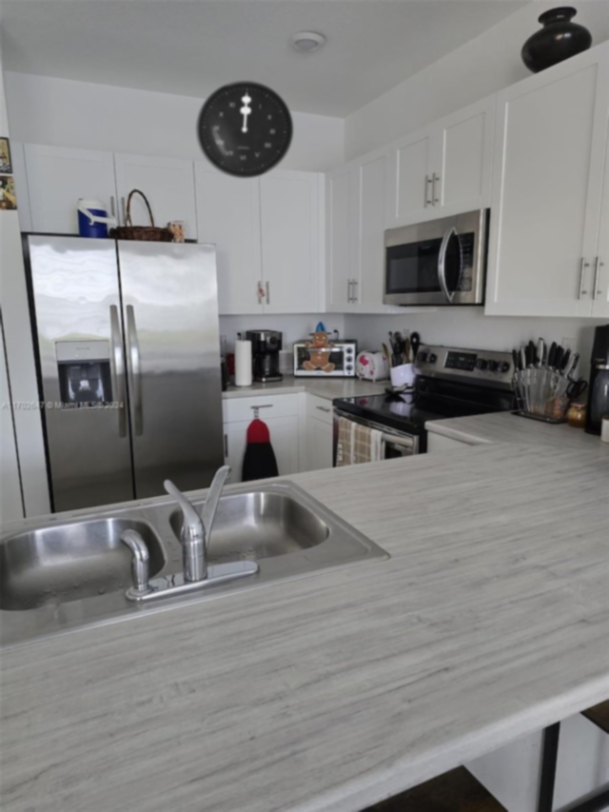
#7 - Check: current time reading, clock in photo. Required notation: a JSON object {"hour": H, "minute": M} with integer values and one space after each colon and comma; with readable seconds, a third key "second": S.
{"hour": 12, "minute": 0}
